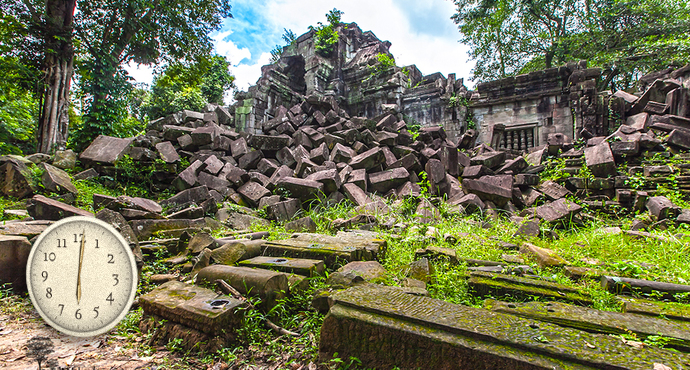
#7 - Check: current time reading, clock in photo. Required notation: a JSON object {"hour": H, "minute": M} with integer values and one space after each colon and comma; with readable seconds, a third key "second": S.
{"hour": 6, "minute": 1}
